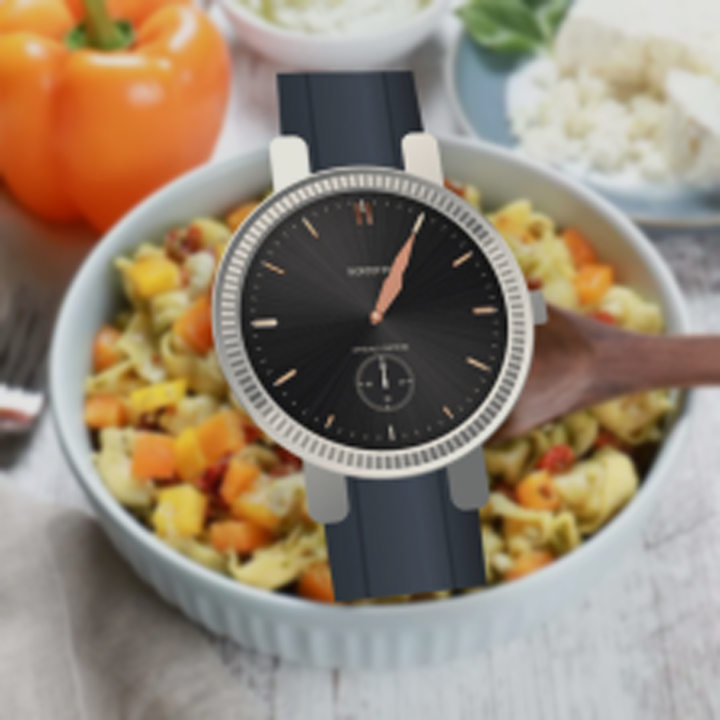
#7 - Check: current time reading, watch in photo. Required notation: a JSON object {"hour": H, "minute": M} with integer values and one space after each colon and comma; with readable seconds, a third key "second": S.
{"hour": 1, "minute": 5}
